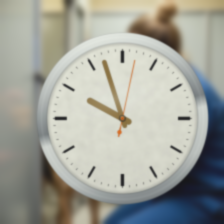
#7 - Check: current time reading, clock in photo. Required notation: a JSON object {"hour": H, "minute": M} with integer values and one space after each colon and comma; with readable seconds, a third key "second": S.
{"hour": 9, "minute": 57, "second": 2}
